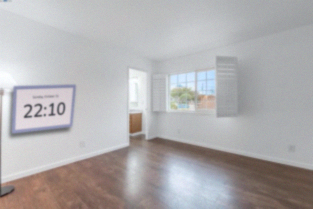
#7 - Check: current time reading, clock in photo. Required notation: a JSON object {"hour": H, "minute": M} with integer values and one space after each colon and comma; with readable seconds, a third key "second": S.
{"hour": 22, "minute": 10}
